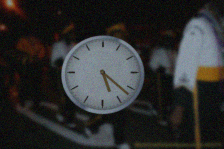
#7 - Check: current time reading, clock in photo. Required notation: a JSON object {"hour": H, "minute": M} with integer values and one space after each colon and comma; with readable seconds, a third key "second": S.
{"hour": 5, "minute": 22}
